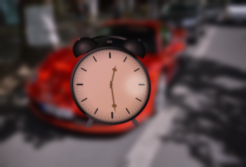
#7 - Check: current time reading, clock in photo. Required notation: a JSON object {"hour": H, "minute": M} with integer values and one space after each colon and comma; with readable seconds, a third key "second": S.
{"hour": 12, "minute": 29}
